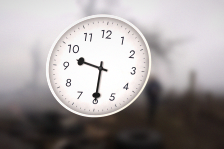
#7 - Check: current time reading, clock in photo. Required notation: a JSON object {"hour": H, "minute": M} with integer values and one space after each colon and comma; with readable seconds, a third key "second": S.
{"hour": 9, "minute": 30}
